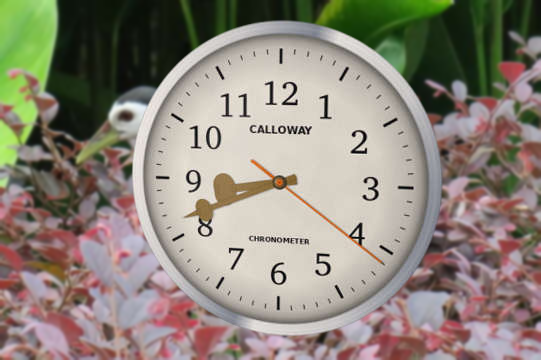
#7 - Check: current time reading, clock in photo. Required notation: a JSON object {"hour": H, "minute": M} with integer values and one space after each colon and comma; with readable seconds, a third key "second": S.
{"hour": 8, "minute": 41, "second": 21}
